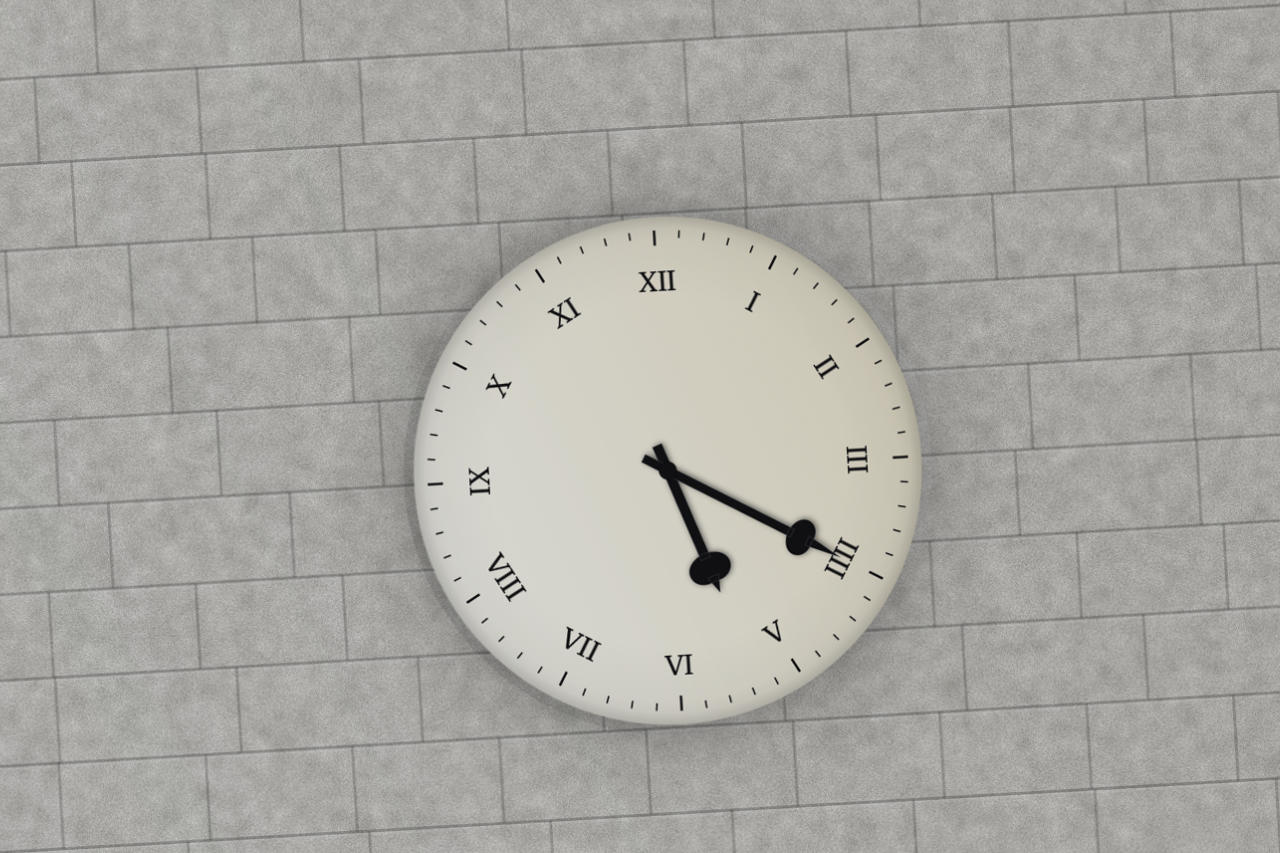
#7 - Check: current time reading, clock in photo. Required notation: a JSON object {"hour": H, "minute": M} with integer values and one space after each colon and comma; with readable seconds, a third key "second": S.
{"hour": 5, "minute": 20}
